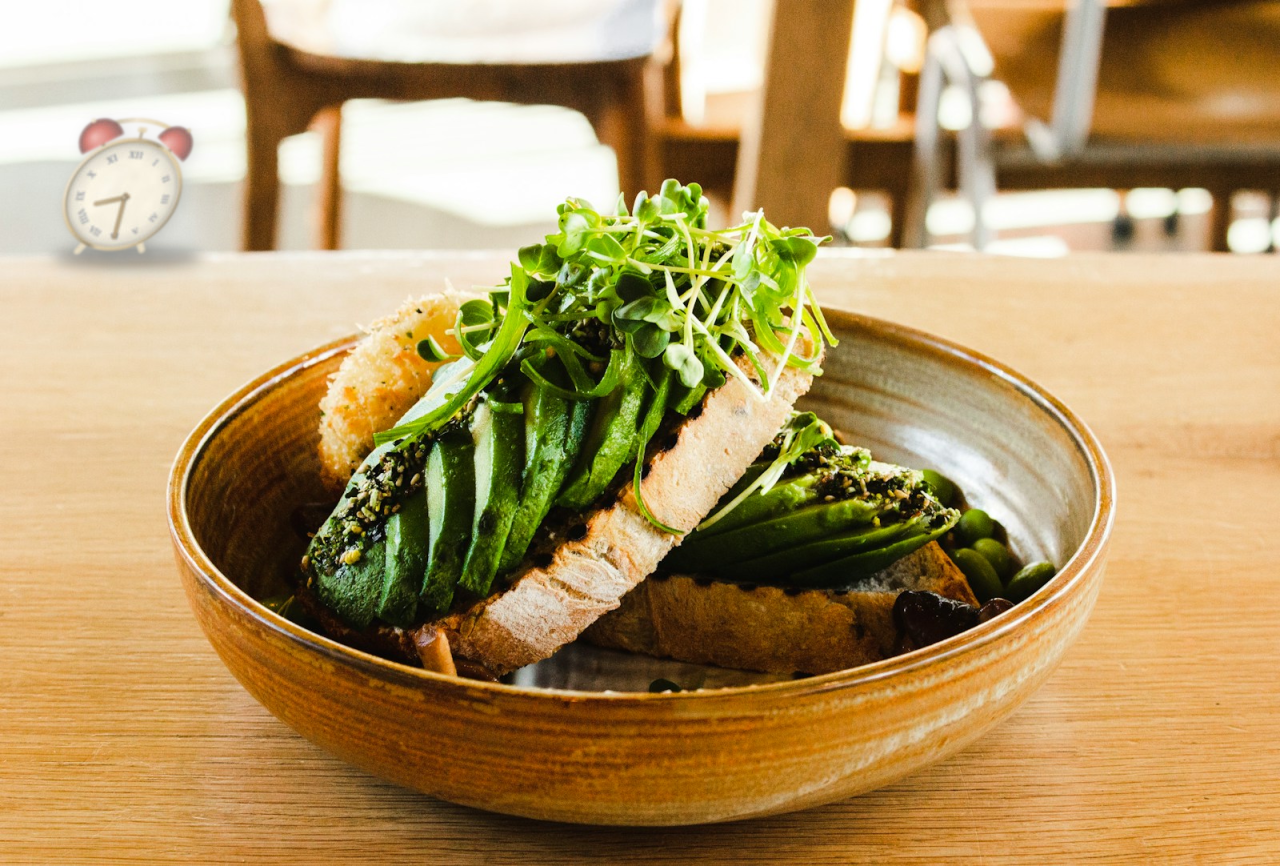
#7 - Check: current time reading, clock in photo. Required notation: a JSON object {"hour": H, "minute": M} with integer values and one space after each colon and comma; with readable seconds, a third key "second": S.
{"hour": 8, "minute": 30}
